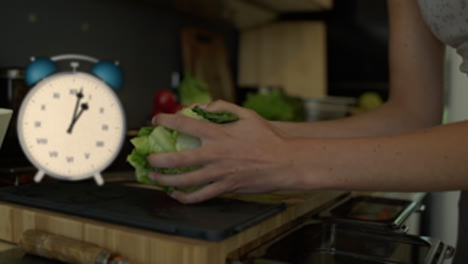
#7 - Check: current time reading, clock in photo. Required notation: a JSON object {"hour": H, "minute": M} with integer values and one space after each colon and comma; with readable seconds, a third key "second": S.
{"hour": 1, "minute": 2}
